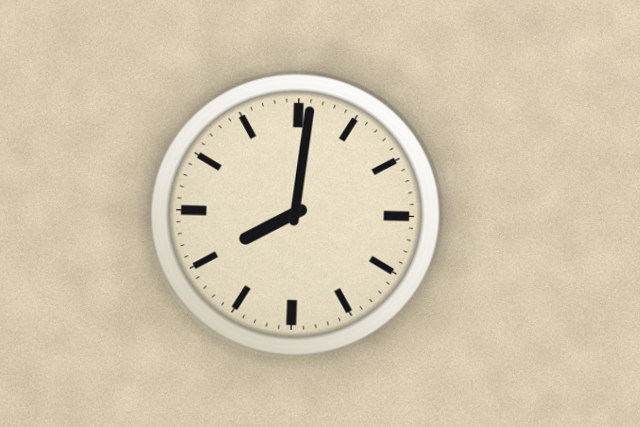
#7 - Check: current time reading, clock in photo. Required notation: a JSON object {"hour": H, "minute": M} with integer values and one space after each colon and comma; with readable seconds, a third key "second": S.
{"hour": 8, "minute": 1}
